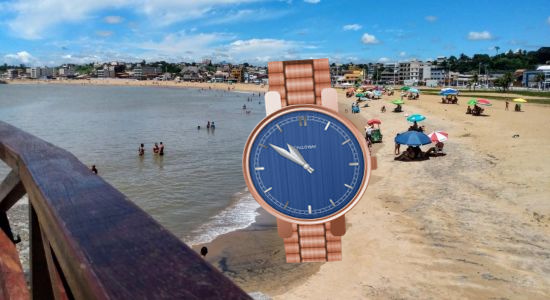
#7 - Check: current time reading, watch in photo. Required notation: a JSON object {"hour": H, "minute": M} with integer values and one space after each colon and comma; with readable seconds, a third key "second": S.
{"hour": 10, "minute": 51}
